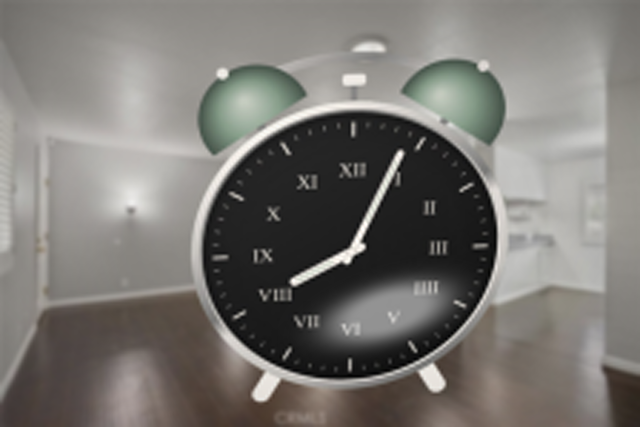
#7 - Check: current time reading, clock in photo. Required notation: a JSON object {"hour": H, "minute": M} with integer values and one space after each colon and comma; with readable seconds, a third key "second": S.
{"hour": 8, "minute": 4}
